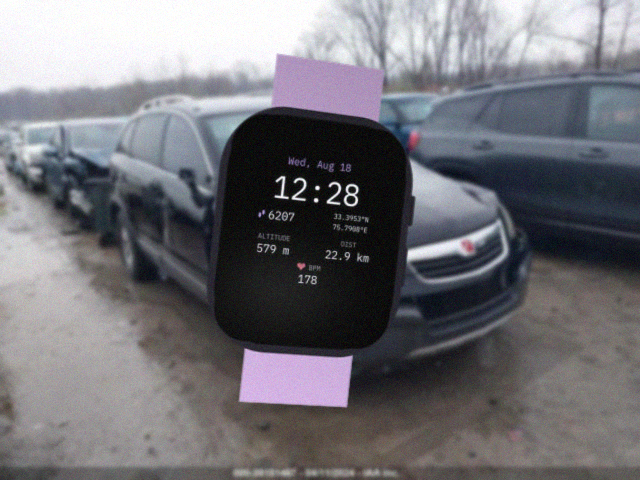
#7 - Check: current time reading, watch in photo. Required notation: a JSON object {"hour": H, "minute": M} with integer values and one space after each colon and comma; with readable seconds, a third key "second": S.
{"hour": 12, "minute": 28}
